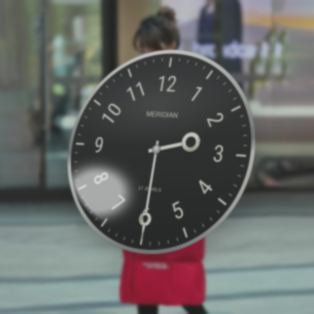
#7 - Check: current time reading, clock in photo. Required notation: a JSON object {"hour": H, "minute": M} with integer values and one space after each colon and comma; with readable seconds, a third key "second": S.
{"hour": 2, "minute": 30}
